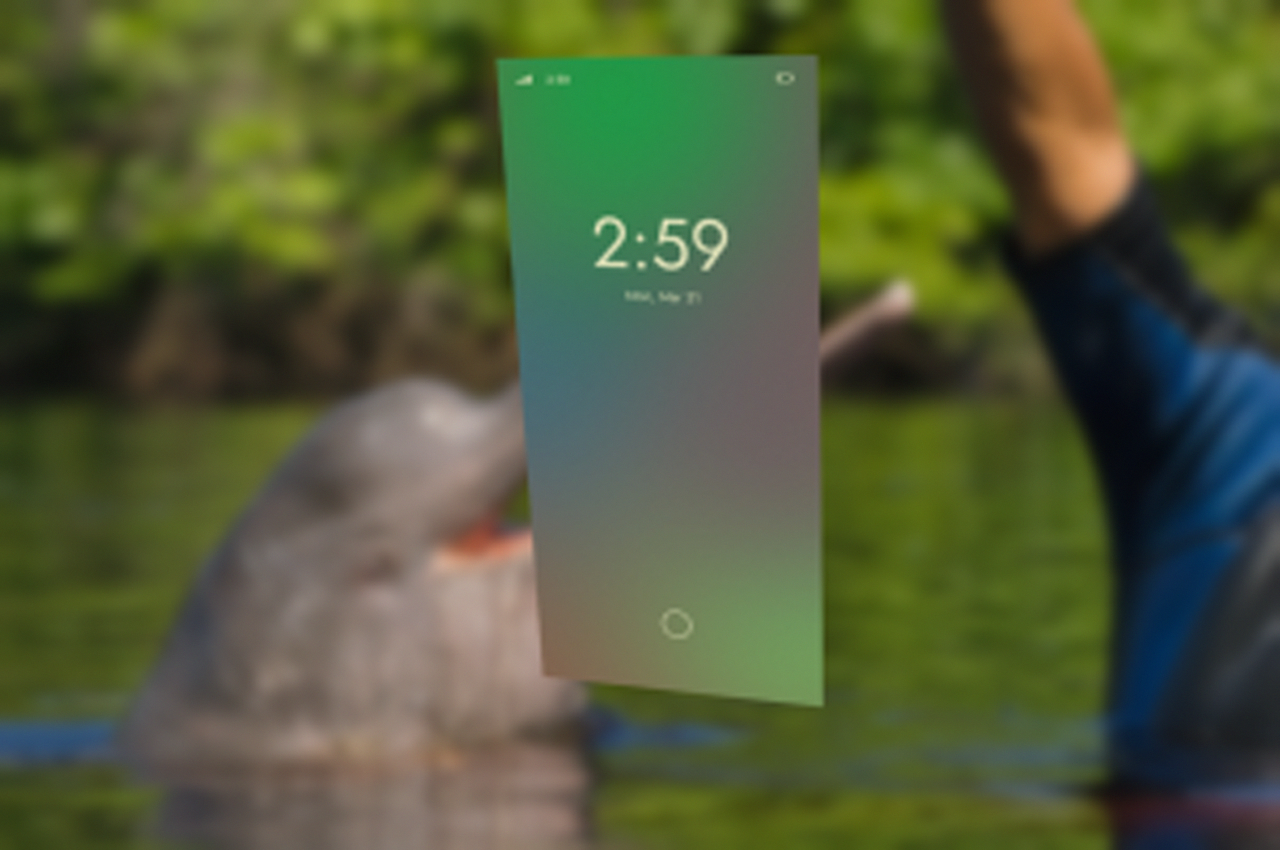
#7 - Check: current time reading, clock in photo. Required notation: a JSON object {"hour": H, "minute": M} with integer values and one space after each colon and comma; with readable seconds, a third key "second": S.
{"hour": 2, "minute": 59}
